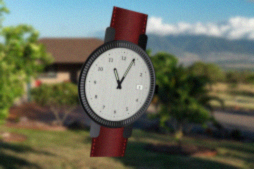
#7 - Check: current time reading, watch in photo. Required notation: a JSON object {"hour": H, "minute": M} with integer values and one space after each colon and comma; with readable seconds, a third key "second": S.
{"hour": 11, "minute": 4}
